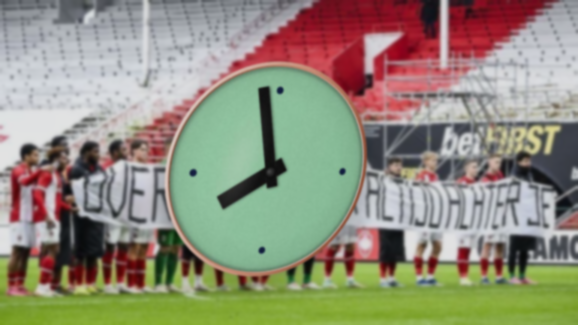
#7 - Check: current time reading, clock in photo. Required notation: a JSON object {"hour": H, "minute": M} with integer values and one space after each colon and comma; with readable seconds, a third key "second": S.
{"hour": 7, "minute": 58}
